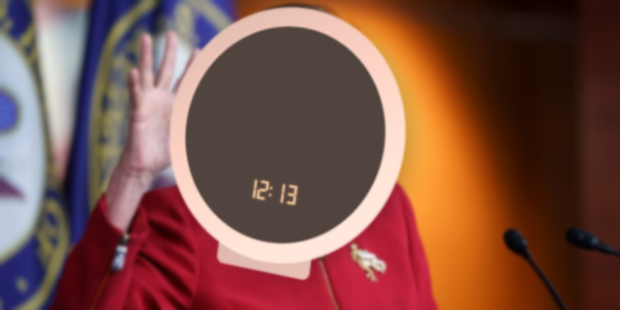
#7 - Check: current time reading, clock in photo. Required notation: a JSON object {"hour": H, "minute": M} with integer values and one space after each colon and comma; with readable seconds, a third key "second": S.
{"hour": 12, "minute": 13}
